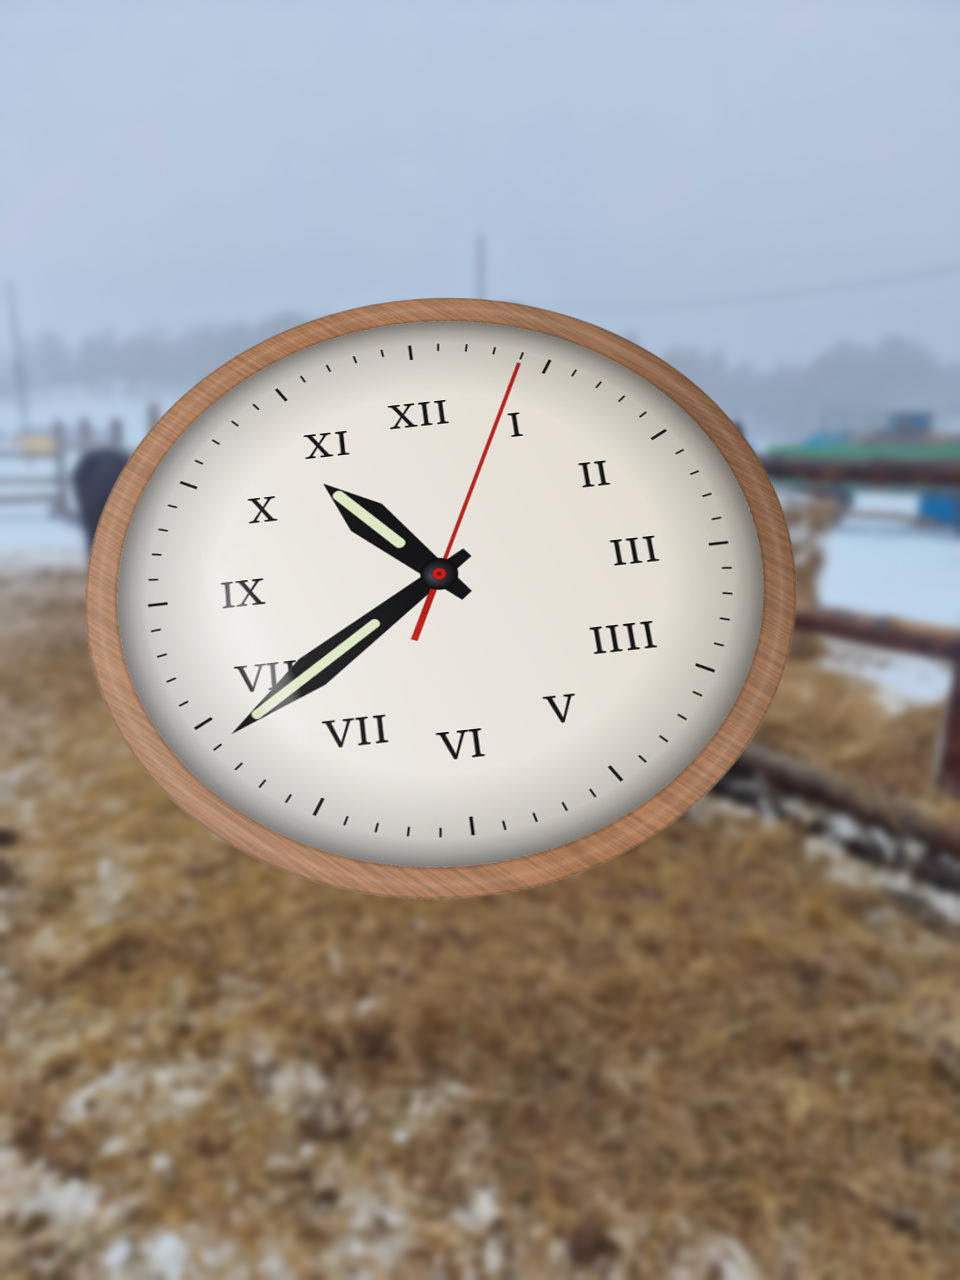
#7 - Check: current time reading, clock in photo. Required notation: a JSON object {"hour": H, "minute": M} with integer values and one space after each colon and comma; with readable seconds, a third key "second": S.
{"hour": 10, "minute": 39, "second": 4}
